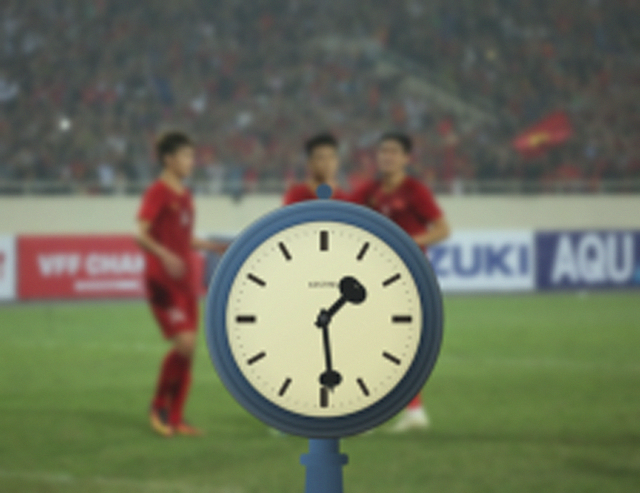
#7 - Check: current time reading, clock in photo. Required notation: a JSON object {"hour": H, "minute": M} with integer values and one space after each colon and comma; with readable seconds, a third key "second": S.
{"hour": 1, "minute": 29}
